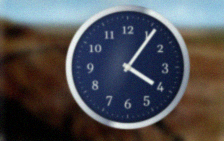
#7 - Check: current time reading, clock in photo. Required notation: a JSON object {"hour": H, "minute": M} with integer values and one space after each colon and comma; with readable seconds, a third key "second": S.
{"hour": 4, "minute": 6}
